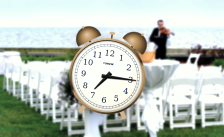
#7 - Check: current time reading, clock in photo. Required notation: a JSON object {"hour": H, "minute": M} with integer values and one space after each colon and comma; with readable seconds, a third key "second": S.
{"hour": 7, "minute": 15}
